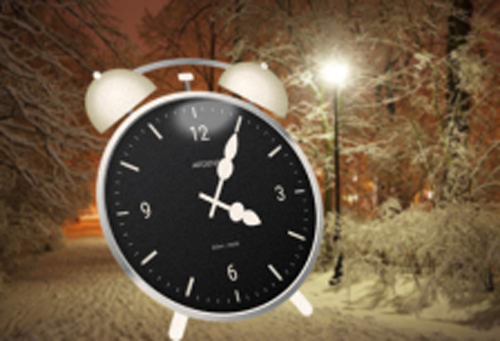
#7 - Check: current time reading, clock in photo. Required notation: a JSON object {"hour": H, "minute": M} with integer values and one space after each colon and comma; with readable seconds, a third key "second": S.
{"hour": 4, "minute": 5}
